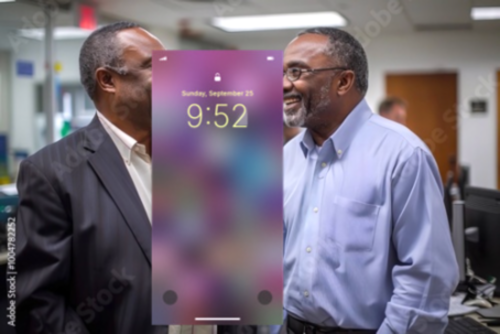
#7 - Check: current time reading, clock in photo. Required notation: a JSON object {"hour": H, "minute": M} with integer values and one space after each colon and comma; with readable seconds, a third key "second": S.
{"hour": 9, "minute": 52}
